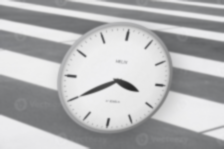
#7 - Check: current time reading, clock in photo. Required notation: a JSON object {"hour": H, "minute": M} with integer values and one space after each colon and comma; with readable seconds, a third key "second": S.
{"hour": 3, "minute": 40}
